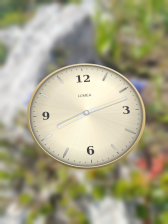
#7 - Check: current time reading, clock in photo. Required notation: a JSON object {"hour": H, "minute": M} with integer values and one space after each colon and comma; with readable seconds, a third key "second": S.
{"hour": 8, "minute": 12}
